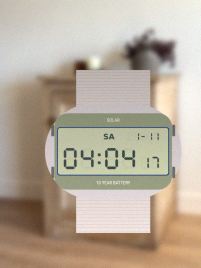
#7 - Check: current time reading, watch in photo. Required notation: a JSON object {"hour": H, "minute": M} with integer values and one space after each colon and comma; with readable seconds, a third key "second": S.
{"hour": 4, "minute": 4, "second": 17}
